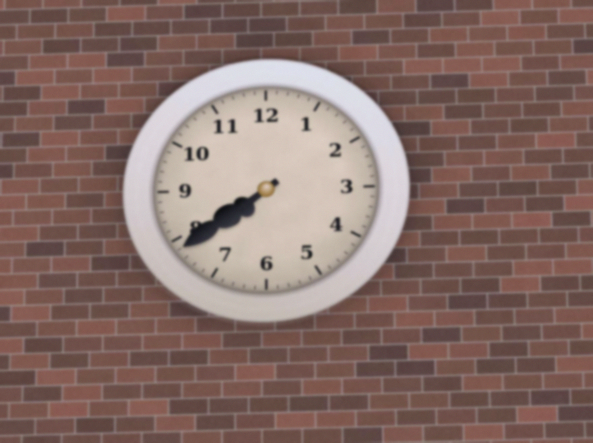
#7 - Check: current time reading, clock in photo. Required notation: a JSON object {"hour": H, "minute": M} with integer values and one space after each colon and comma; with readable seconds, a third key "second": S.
{"hour": 7, "minute": 39}
